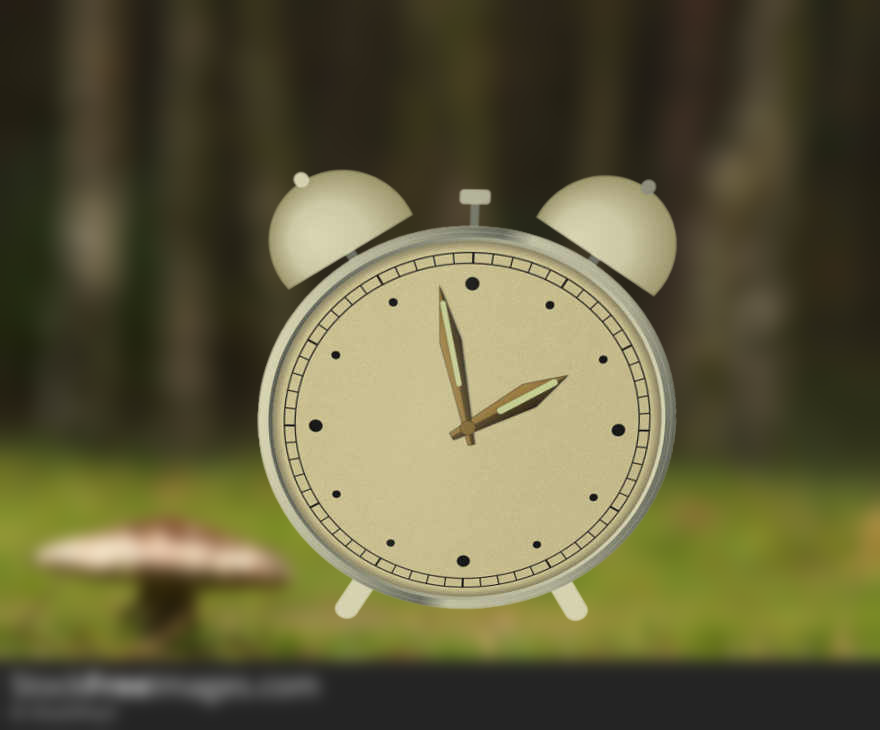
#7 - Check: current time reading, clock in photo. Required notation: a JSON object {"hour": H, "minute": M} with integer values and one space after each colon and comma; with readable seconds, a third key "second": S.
{"hour": 1, "minute": 58}
